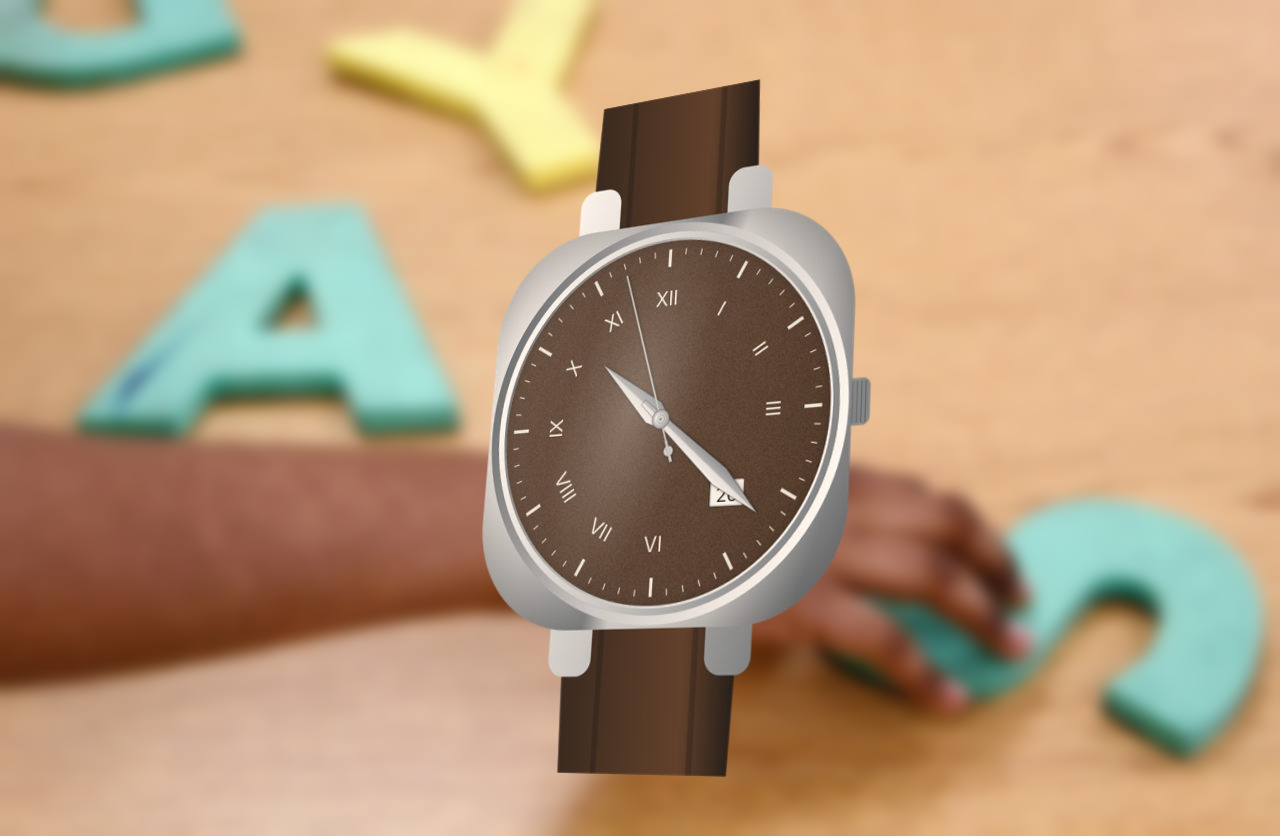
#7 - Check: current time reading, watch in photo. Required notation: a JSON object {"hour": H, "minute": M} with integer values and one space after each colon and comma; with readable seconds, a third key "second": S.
{"hour": 10, "minute": 21, "second": 57}
